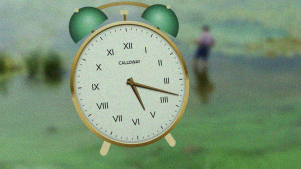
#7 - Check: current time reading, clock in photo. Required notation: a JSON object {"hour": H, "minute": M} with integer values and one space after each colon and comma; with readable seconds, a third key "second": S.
{"hour": 5, "minute": 18}
